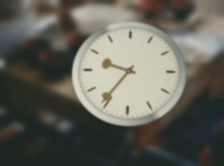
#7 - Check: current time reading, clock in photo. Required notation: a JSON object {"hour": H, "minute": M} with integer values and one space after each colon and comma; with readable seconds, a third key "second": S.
{"hour": 9, "minute": 36}
